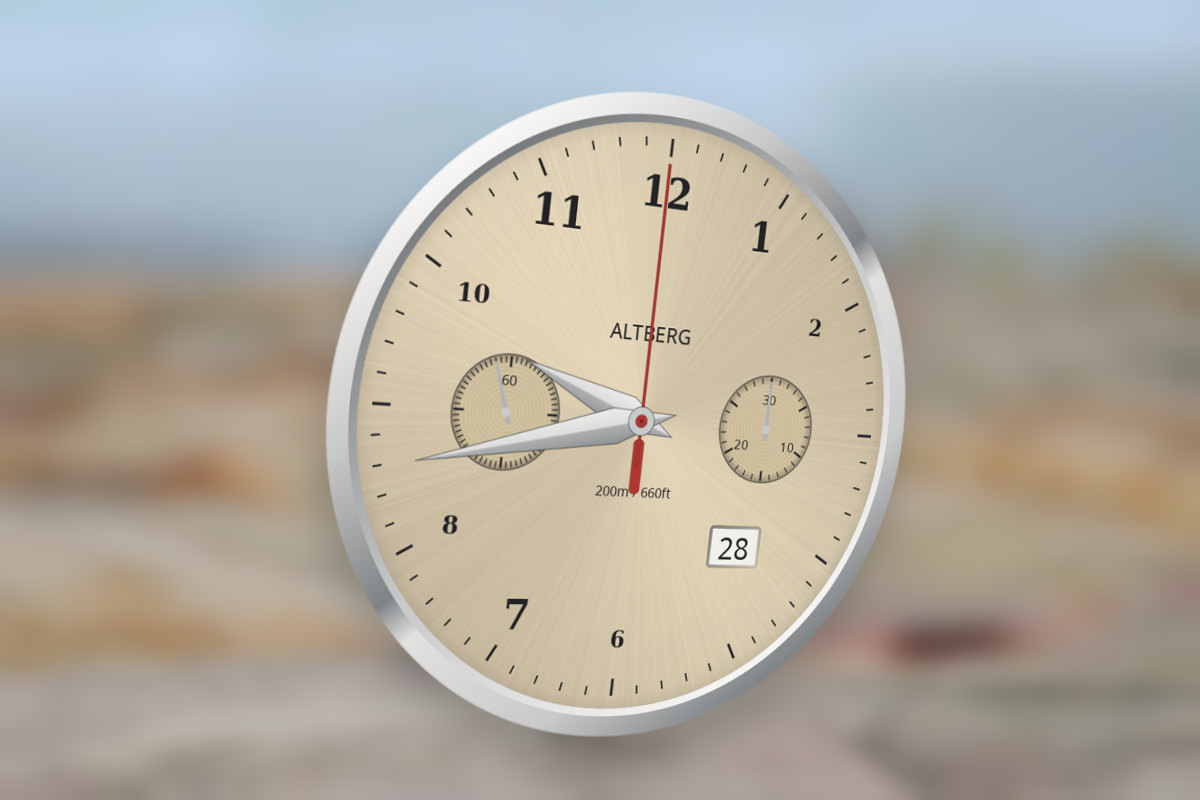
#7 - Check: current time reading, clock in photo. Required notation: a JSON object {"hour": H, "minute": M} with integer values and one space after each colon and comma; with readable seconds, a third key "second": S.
{"hour": 9, "minute": 42, "second": 57}
